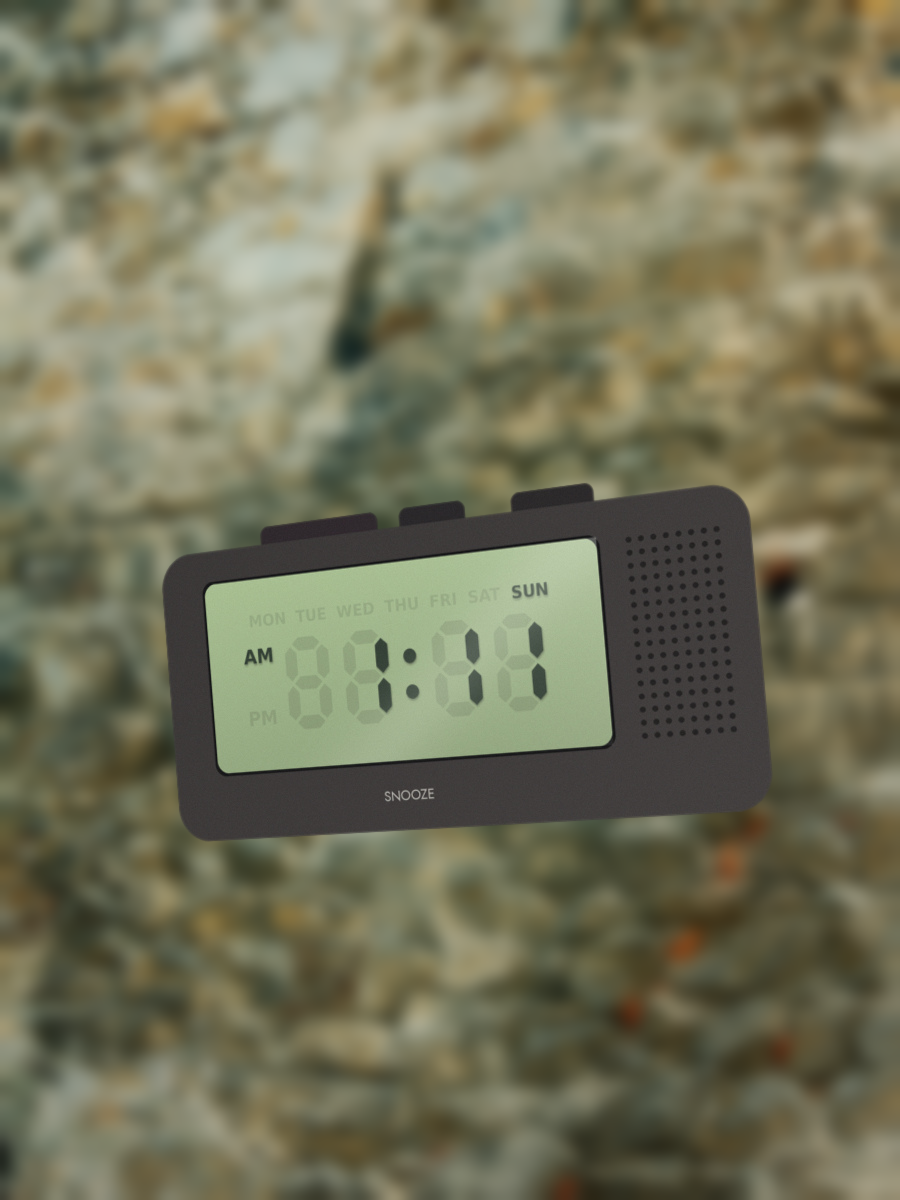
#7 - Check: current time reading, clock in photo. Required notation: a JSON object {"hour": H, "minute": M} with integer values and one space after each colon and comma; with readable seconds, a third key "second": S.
{"hour": 1, "minute": 11}
